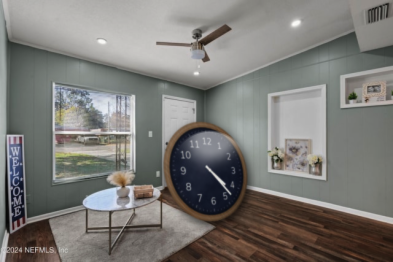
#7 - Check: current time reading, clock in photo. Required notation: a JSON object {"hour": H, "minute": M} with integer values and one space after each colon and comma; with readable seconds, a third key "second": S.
{"hour": 4, "minute": 23}
